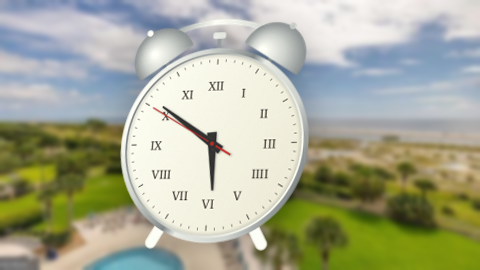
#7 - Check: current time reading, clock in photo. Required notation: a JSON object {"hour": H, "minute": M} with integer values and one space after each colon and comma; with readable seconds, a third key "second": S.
{"hour": 5, "minute": 50, "second": 50}
